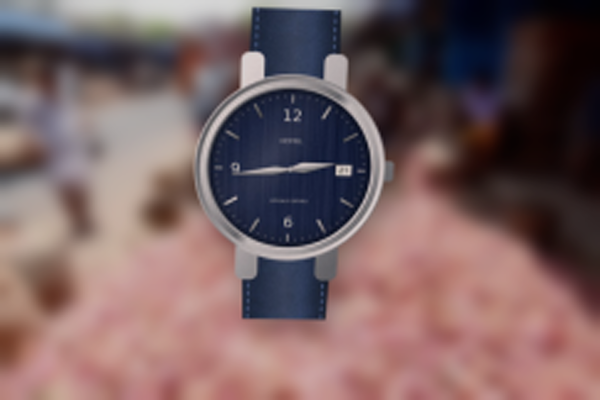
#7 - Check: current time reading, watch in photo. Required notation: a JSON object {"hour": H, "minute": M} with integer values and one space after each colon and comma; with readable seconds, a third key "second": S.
{"hour": 2, "minute": 44}
